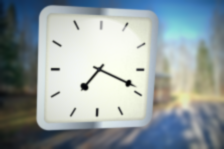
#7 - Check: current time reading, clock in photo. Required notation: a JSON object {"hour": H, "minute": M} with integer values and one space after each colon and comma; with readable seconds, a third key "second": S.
{"hour": 7, "minute": 19}
